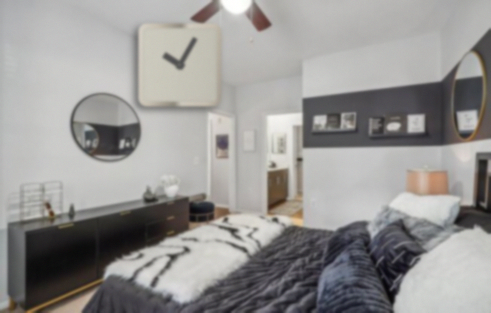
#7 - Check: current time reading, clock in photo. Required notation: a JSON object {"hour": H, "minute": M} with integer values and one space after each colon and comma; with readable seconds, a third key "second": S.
{"hour": 10, "minute": 5}
